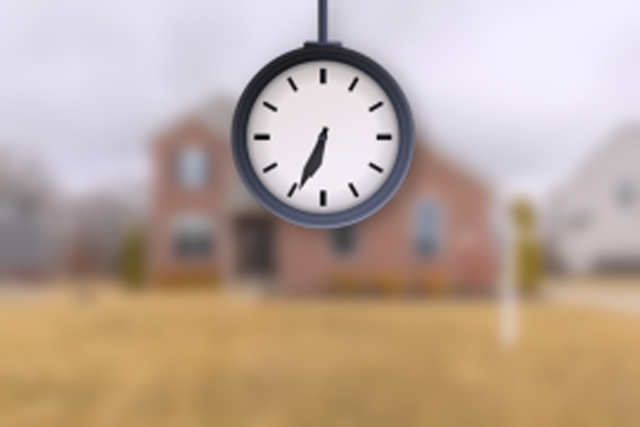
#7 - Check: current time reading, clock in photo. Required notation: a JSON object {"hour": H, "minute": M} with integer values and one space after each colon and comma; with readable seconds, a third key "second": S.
{"hour": 6, "minute": 34}
